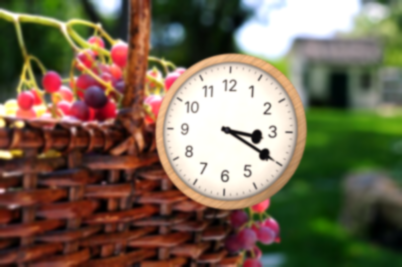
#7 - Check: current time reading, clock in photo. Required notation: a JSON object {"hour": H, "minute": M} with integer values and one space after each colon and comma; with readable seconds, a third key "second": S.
{"hour": 3, "minute": 20}
